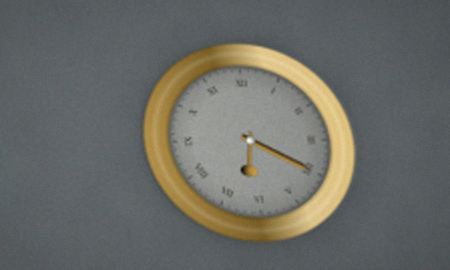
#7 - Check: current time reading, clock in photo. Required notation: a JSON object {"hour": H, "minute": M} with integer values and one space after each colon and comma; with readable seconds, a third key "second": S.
{"hour": 6, "minute": 20}
